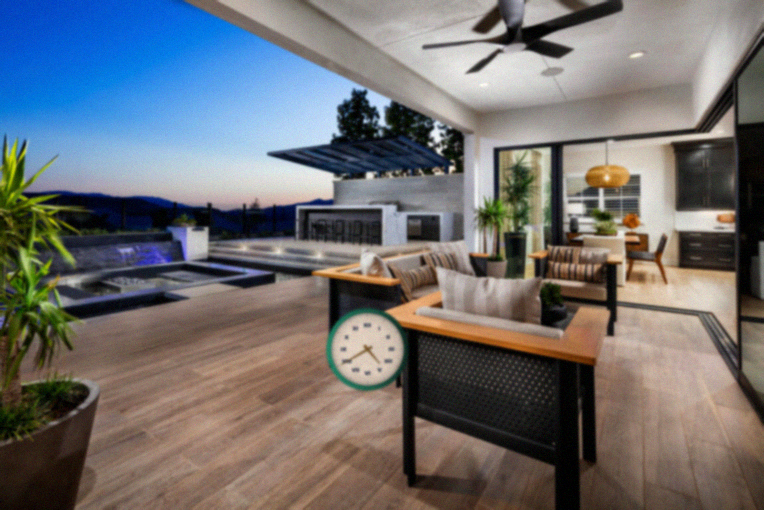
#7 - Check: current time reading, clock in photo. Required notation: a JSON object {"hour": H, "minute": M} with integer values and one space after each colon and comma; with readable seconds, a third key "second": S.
{"hour": 4, "minute": 40}
